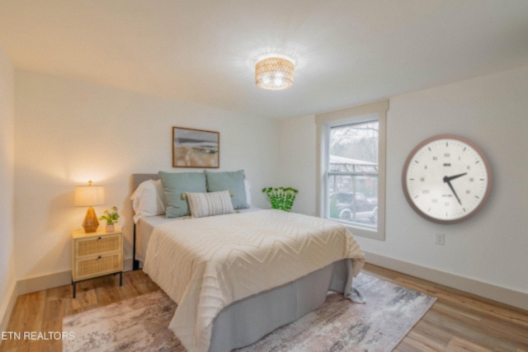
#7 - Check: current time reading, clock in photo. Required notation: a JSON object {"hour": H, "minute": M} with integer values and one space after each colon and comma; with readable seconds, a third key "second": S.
{"hour": 2, "minute": 25}
